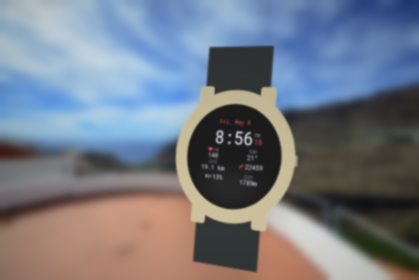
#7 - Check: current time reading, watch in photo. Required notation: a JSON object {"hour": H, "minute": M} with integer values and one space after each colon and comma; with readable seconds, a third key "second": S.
{"hour": 8, "minute": 56}
